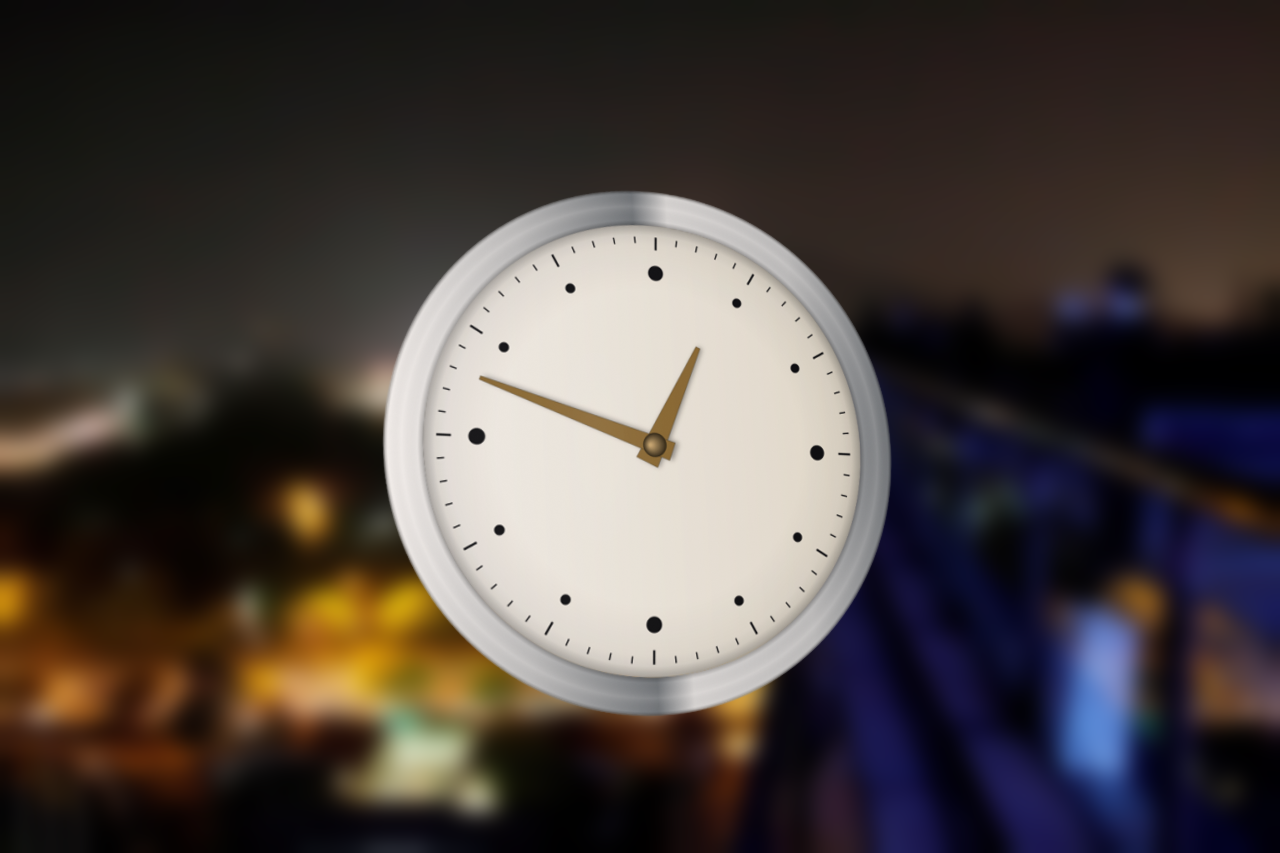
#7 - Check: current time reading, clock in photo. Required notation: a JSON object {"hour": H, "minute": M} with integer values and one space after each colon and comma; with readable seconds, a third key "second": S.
{"hour": 12, "minute": 48}
